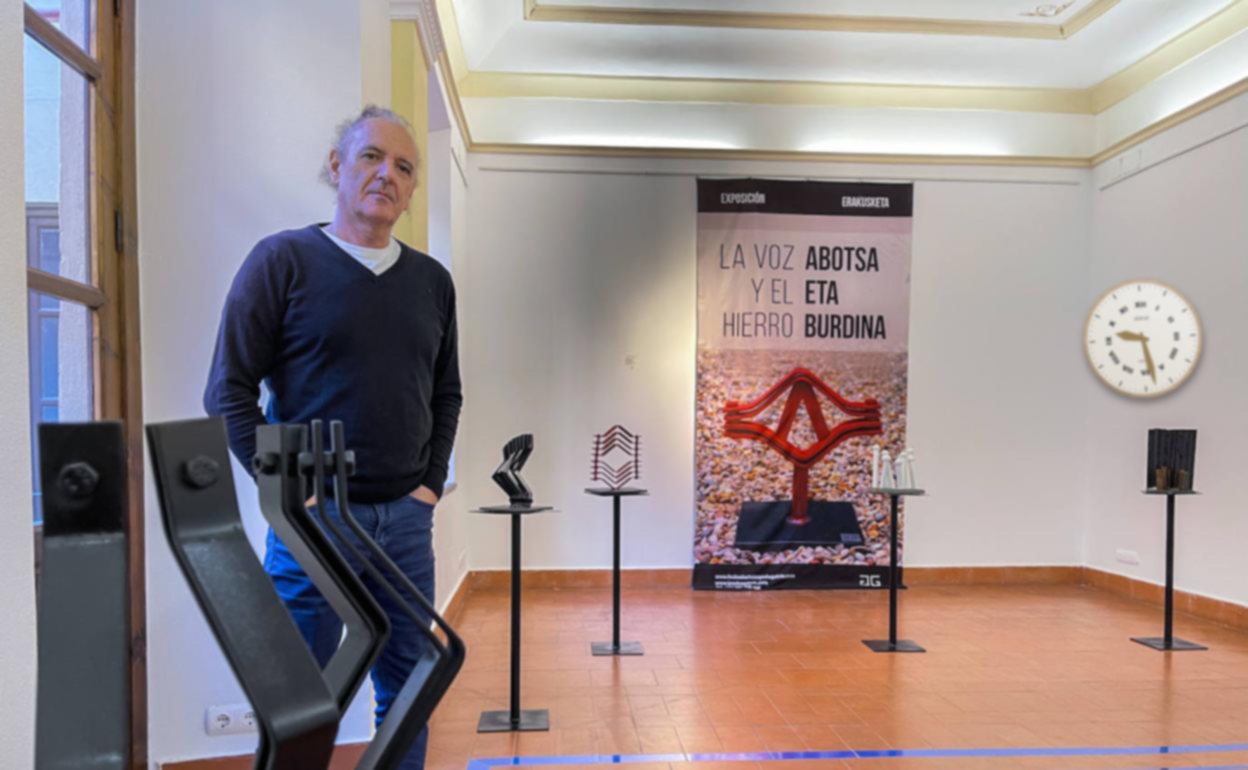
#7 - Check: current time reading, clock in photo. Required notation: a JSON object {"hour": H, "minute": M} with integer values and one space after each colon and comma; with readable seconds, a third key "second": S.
{"hour": 9, "minute": 28}
